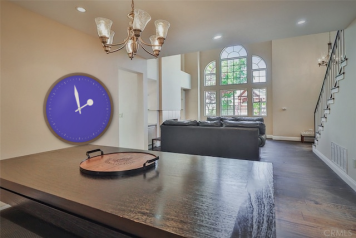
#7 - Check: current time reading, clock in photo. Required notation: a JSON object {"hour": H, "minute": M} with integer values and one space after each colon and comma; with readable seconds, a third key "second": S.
{"hour": 1, "minute": 58}
